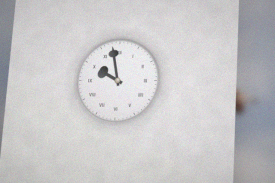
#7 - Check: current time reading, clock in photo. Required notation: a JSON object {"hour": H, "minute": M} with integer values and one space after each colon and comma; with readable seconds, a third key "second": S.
{"hour": 9, "minute": 58}
